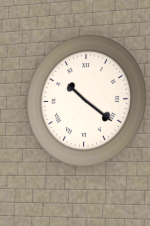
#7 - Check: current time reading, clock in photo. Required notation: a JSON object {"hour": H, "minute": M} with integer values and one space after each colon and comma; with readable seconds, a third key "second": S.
{"hour": 10, "minute": 21}
